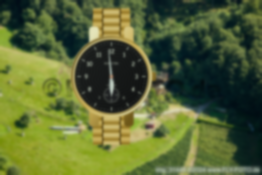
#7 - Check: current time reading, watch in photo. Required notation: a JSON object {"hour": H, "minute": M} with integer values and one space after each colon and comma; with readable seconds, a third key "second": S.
{"hour": 5, "minute": 59}
